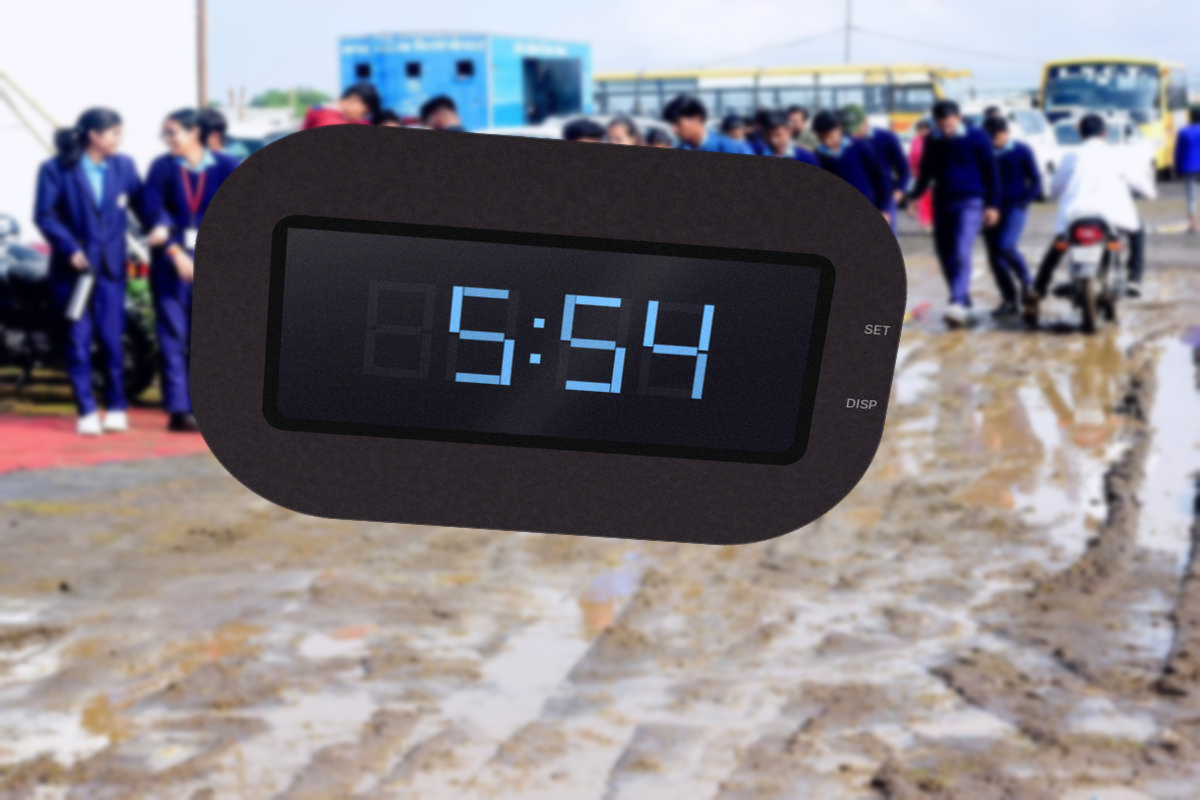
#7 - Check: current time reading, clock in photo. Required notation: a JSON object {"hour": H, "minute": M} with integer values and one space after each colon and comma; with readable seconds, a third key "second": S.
{"hour": 5, "minute": 54}
